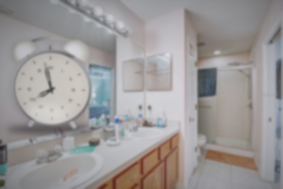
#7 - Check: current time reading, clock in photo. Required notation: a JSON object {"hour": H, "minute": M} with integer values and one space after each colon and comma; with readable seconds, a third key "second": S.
{"hour": 7, "minute": 58}
